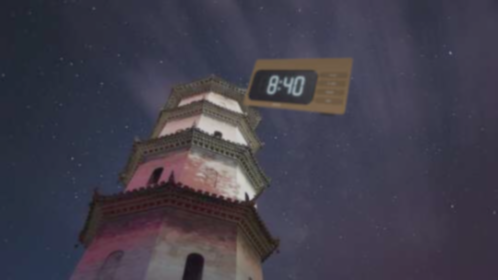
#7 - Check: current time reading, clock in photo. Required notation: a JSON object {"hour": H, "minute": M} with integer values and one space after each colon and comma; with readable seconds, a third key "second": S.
{"hour": 8, "minute": 40}
